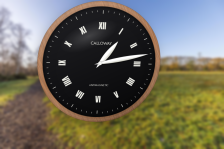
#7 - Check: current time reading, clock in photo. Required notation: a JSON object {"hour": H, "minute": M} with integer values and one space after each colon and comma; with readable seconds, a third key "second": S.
{"hour": 1, "minute": 13}
